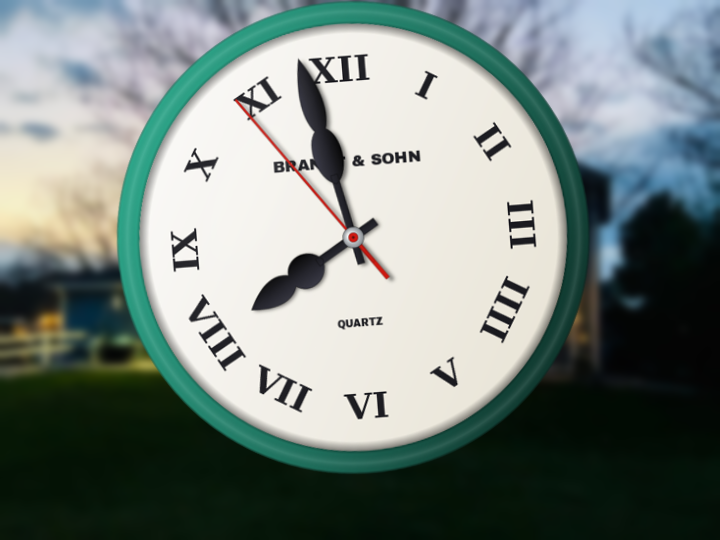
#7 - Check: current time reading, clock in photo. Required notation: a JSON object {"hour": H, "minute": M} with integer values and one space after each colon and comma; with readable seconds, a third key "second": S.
{"hour": 7, "minute": 57, "second": 54}
